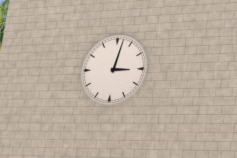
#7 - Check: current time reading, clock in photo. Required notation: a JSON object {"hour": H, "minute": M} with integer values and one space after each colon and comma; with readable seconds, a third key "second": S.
{"hour": 3, "minute": 2}
